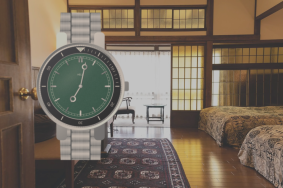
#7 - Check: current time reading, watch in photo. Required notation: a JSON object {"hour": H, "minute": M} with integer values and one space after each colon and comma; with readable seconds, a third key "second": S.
{"hour": 7, "minute": 2}
